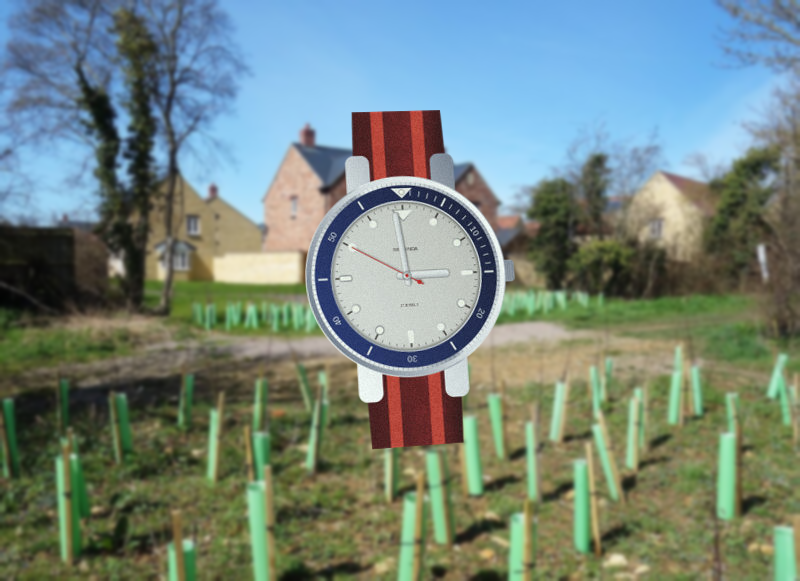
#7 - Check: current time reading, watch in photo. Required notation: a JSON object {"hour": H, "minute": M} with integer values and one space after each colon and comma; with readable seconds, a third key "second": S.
{"hour": 2, "minute": 58, "second": 50}
